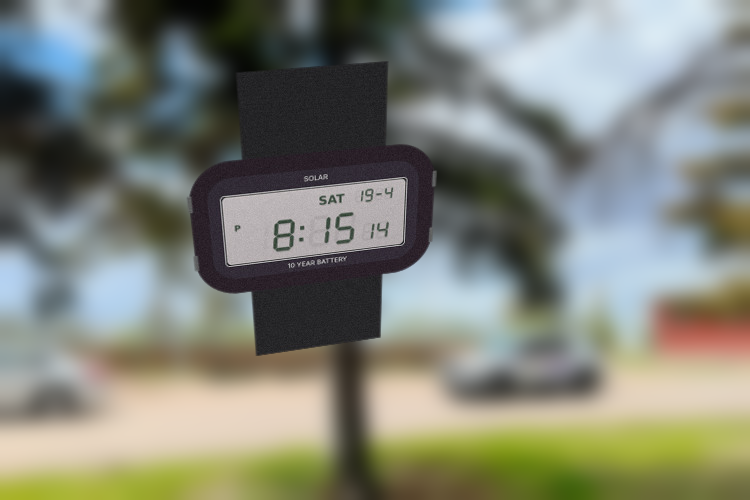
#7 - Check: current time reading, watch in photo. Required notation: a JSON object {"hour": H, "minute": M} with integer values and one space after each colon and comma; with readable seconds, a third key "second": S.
{"hour": 8, "minute": 15, "second": 14}
